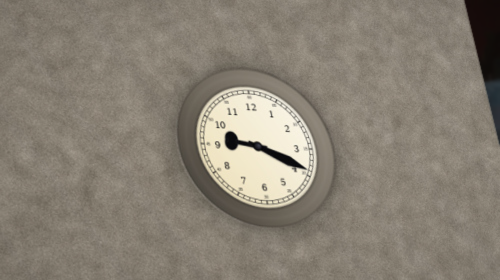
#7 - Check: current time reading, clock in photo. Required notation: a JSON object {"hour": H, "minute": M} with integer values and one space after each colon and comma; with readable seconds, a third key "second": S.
{"hour": 9, "minute": 19}
